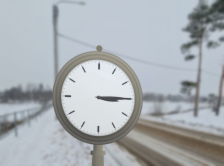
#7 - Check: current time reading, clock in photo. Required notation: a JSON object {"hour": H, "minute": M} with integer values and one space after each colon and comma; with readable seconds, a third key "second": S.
{"hour": 3, "minute": 15}
